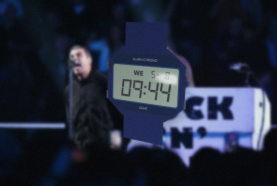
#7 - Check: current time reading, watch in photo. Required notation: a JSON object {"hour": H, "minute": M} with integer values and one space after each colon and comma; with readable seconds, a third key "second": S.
{"hour": 9, "minute": 44}
